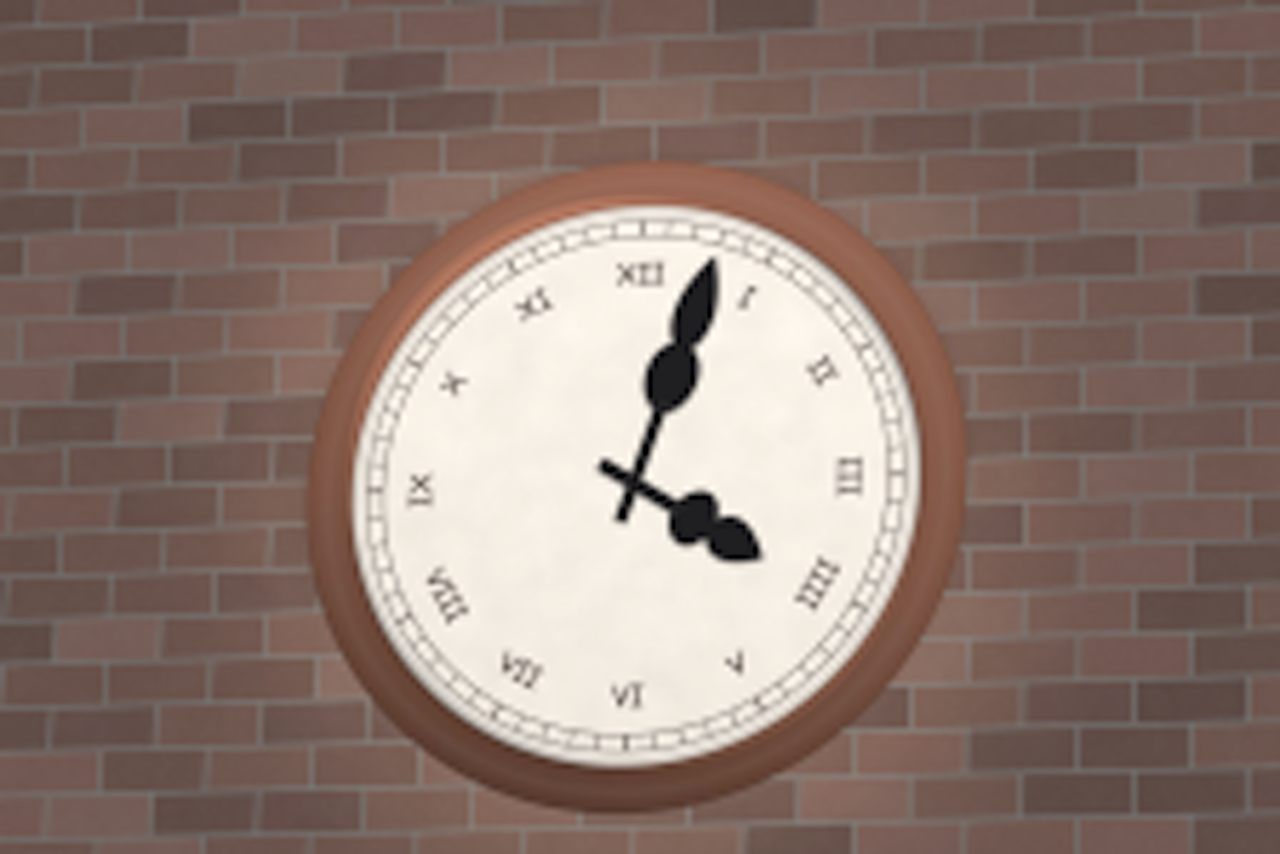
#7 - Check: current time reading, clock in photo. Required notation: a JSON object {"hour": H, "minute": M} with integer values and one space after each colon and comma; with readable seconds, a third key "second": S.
{"hour": 4, "minute": 3}
